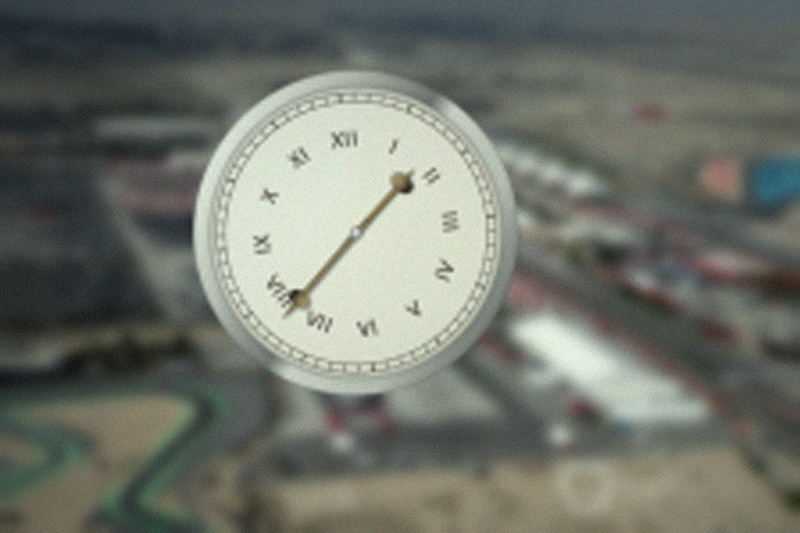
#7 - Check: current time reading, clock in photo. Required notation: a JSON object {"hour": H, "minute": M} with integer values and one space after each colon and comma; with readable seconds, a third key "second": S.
{"hour": 1, "minute": 38}
